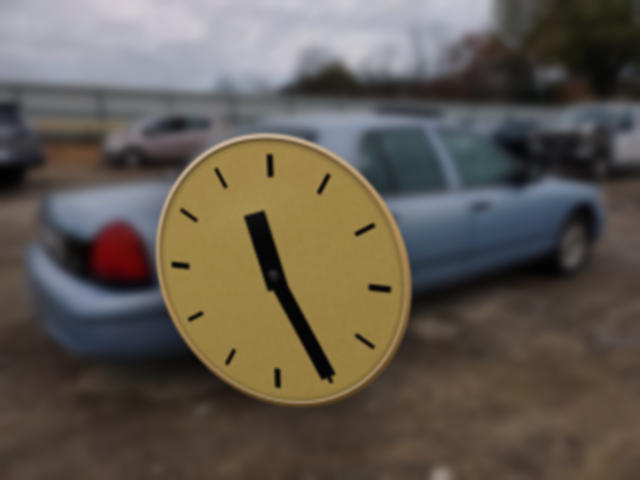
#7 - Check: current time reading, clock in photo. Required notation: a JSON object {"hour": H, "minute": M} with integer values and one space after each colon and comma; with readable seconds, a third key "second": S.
{"hour": 11, "minute": 25}
